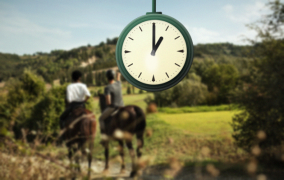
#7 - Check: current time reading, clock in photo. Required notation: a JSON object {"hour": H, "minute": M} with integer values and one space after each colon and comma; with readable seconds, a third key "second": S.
{"hour": 1, "minute": 0}
